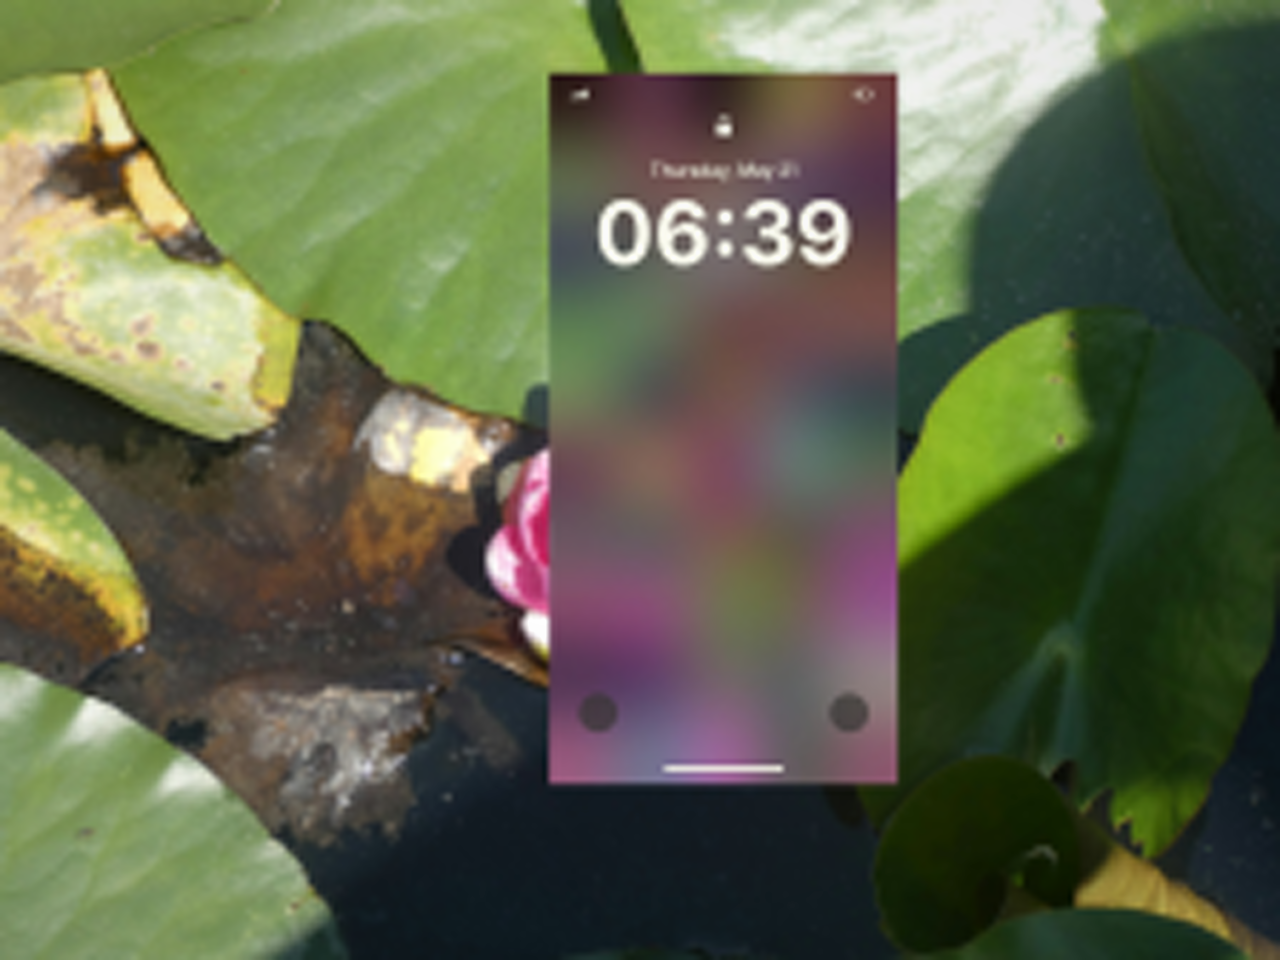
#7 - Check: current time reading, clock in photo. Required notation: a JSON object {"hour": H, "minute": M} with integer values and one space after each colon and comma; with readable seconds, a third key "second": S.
{"hour": 6, "minute": 39}
